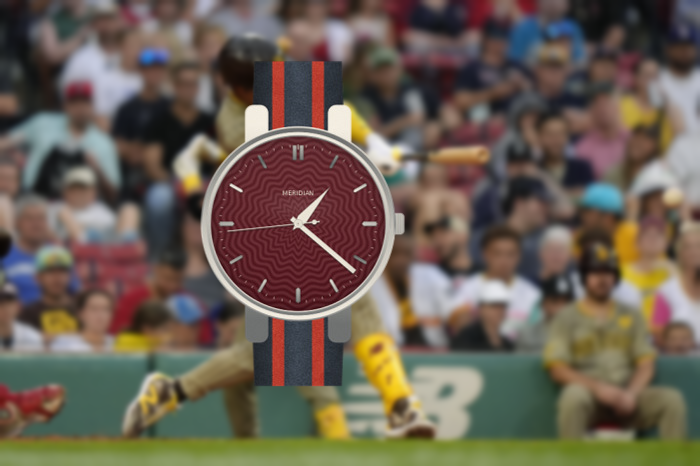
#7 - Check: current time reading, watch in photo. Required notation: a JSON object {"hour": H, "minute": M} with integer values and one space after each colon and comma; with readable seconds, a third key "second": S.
{"hour": 1, "minute": 21, "second": 44}
